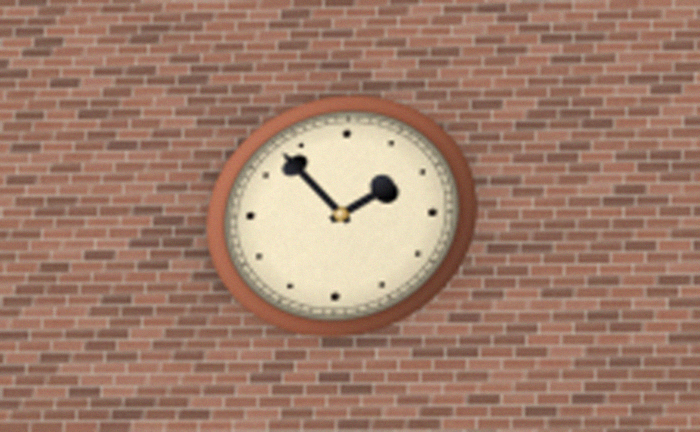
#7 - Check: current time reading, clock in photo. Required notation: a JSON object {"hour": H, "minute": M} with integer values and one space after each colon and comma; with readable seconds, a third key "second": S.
{"hour": 1, "minute": 53}
